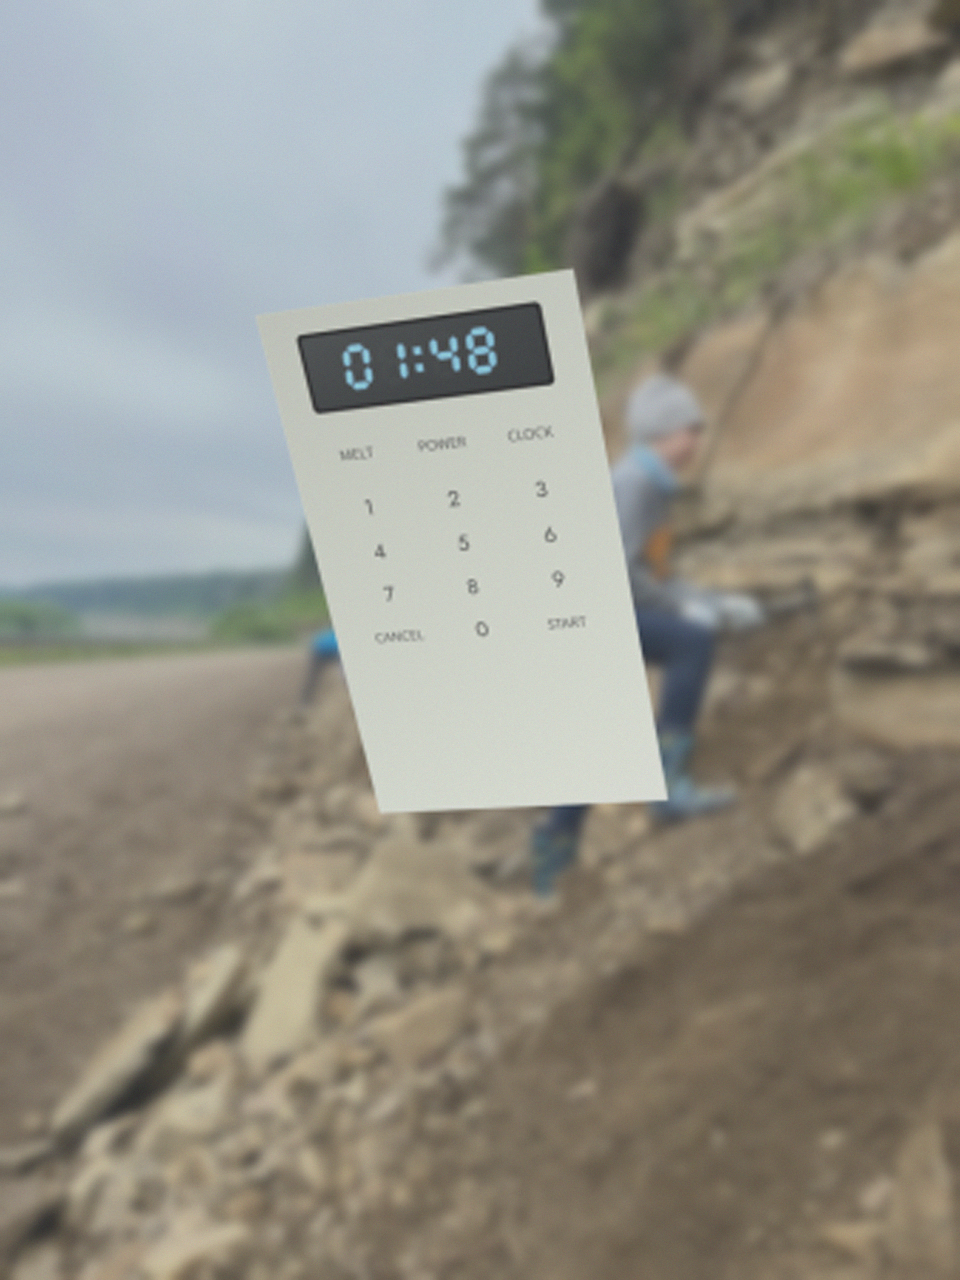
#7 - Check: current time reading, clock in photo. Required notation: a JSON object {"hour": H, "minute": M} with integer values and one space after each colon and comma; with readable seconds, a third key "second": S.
{"hour": 1, "minute": 48}
